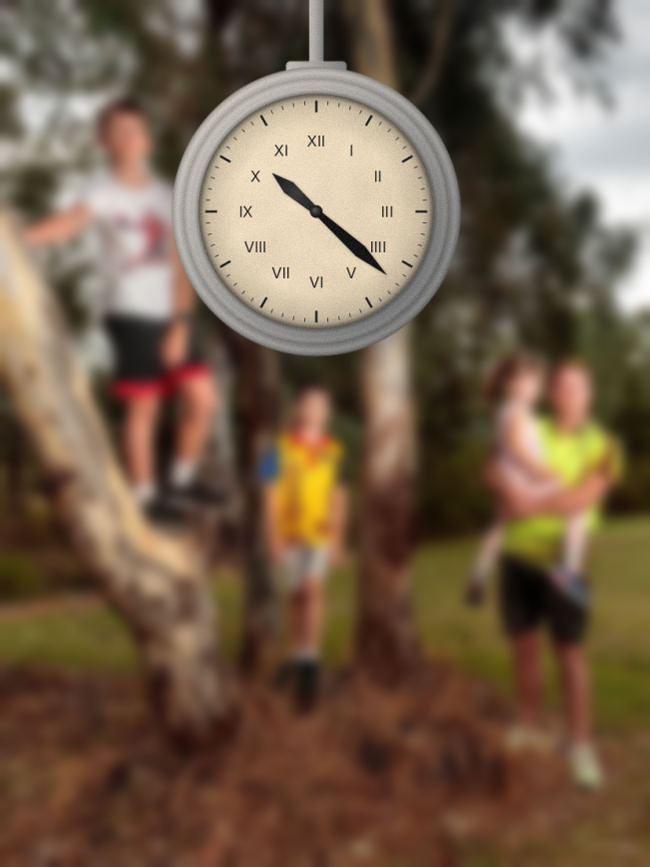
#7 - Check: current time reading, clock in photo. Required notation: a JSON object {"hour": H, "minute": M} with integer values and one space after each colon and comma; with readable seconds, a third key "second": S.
{"hour": 10, "minute": 22}
